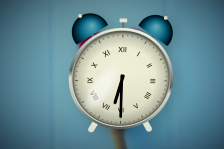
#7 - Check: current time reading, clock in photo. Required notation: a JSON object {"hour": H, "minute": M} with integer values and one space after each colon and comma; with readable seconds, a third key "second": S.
{"hour": 6, "minute": 30}
